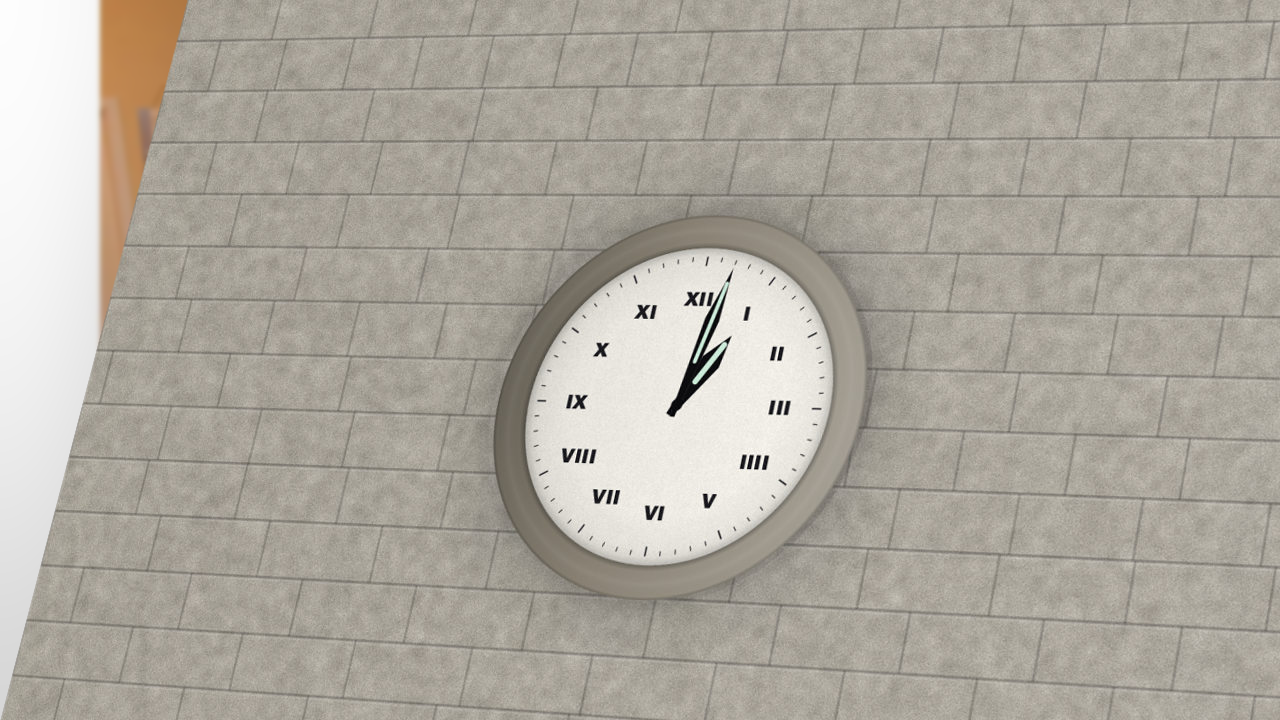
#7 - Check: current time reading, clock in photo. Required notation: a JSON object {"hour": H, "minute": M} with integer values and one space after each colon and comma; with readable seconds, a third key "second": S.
{"hour": 1, "minute": 2}
